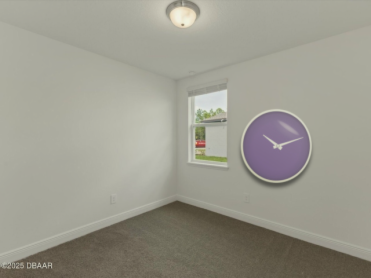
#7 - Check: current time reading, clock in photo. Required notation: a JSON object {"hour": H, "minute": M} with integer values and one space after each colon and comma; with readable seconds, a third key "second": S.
{"hour": 10, "minute": 12}
